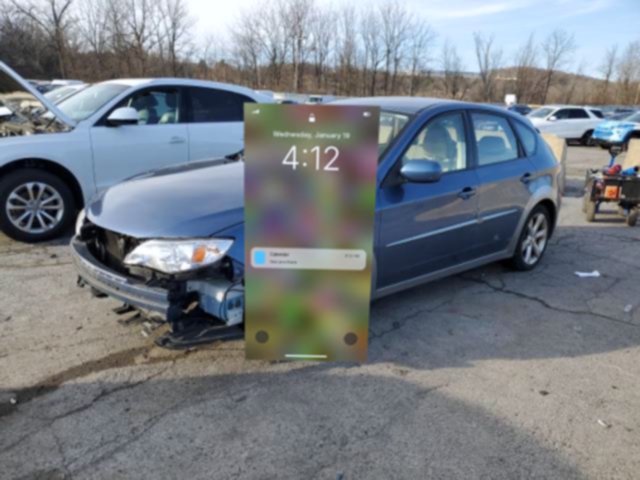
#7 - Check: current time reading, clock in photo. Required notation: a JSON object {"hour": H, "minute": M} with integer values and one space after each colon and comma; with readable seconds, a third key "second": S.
{"hour": 4, "minute": 12}
